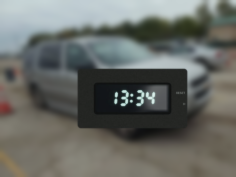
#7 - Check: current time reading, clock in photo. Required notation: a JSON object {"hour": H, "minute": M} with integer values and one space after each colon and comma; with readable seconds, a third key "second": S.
{"hour": 13, "minute": 34}
